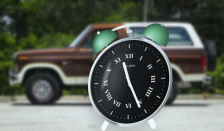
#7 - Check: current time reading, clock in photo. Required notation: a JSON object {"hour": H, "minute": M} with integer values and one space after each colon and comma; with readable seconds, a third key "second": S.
{"hour": 11, "minute": 26}
